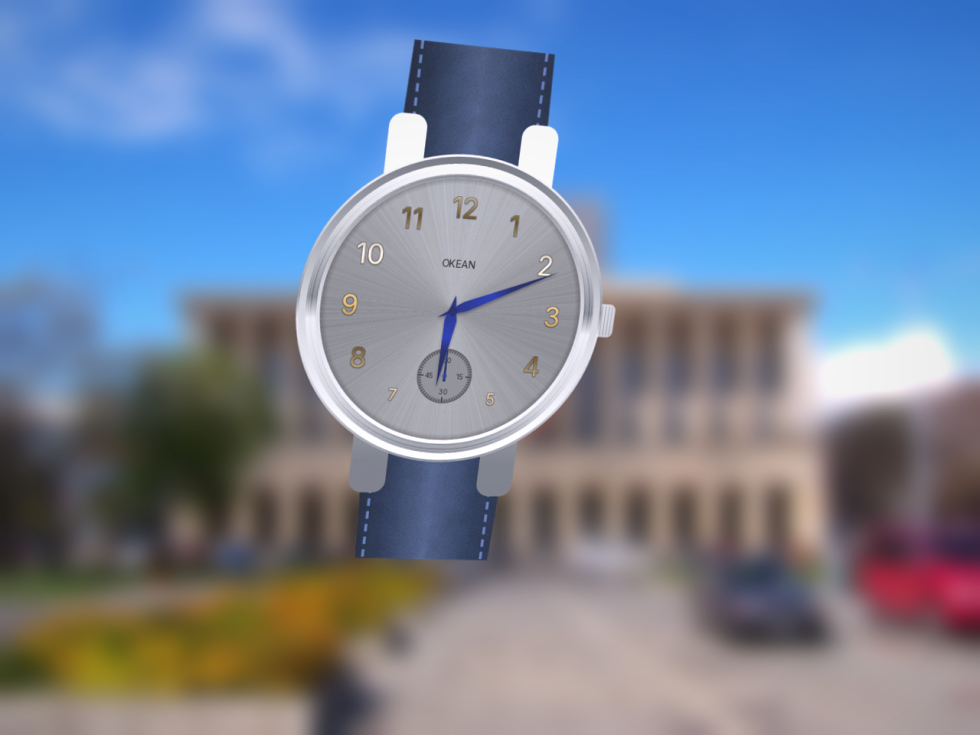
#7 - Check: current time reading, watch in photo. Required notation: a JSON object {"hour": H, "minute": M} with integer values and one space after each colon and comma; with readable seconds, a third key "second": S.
{"hour": 6, "minute": 11}
